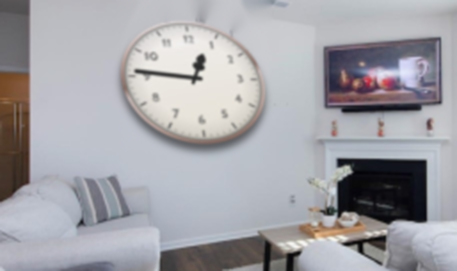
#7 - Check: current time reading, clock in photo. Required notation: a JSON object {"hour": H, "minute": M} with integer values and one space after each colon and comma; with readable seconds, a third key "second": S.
{"hour": 12, "minute": 46}
